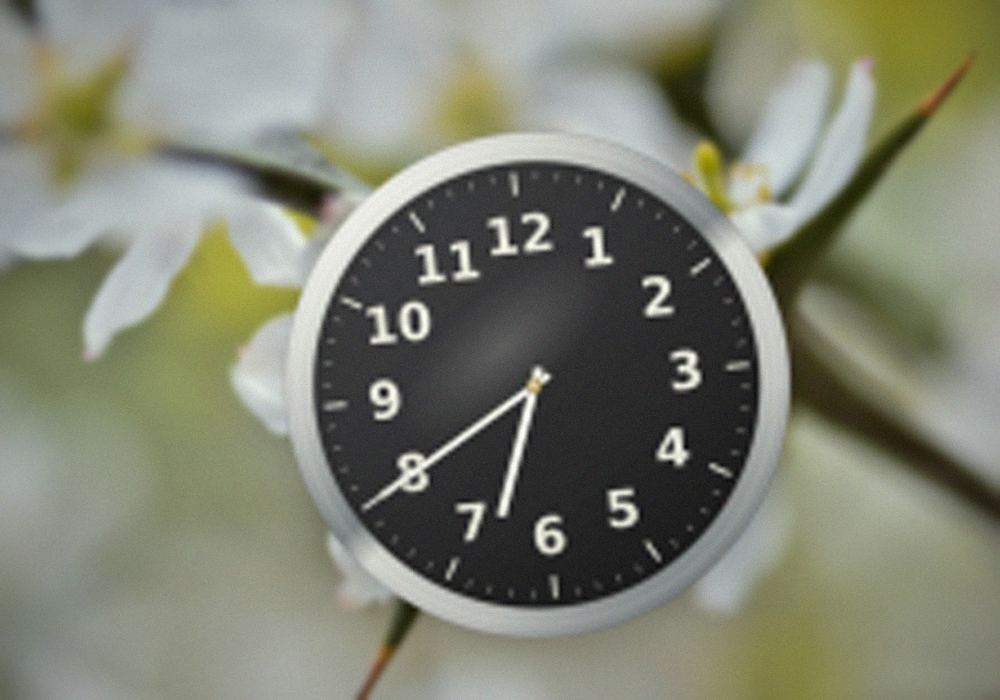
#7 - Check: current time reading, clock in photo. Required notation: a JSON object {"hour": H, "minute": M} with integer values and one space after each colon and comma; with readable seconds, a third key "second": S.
{"hour": 6, "minute": 40}
